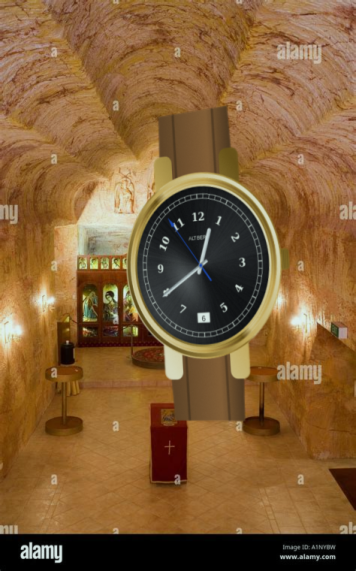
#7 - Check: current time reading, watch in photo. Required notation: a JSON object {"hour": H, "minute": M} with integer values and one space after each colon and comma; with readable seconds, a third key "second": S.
{"hour": 12, "minute": 39, "second": 54}
